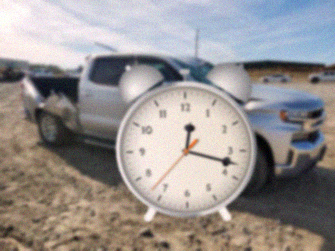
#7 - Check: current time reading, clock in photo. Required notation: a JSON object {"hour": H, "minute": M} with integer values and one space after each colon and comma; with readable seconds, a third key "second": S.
{"hour": 12, "minute": 17, "second": 37}
